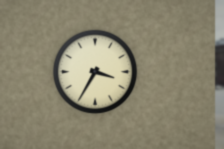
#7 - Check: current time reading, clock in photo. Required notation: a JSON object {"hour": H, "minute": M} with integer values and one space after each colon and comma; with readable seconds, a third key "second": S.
{"hour": 3, "minute": 35}
